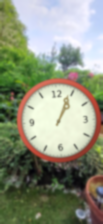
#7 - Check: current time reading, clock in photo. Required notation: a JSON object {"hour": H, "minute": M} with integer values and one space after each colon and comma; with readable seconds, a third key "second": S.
{"hour": 1, "minute": 4}
